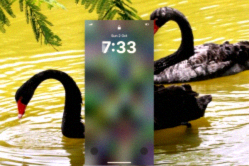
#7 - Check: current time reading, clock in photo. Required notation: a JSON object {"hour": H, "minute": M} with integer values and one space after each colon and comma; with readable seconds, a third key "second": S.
{"hour": 7, "minute": 33}
